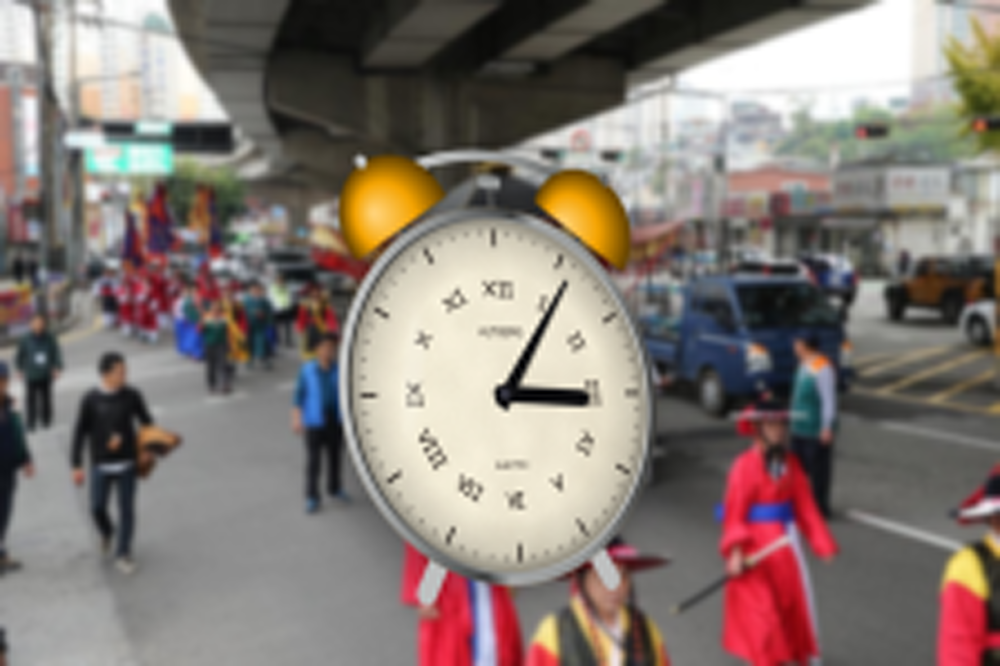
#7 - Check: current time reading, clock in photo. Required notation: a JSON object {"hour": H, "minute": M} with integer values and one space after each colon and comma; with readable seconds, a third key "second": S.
{"hour": 3, "minute": 6}
